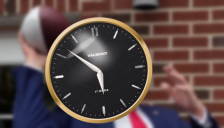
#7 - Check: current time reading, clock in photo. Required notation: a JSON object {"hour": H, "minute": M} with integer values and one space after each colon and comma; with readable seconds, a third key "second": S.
{"hour": 5, "minute": 52}
